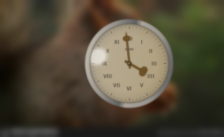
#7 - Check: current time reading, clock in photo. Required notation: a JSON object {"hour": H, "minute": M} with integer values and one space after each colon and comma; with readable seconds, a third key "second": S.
{"hour": 3, "minute": 59}
